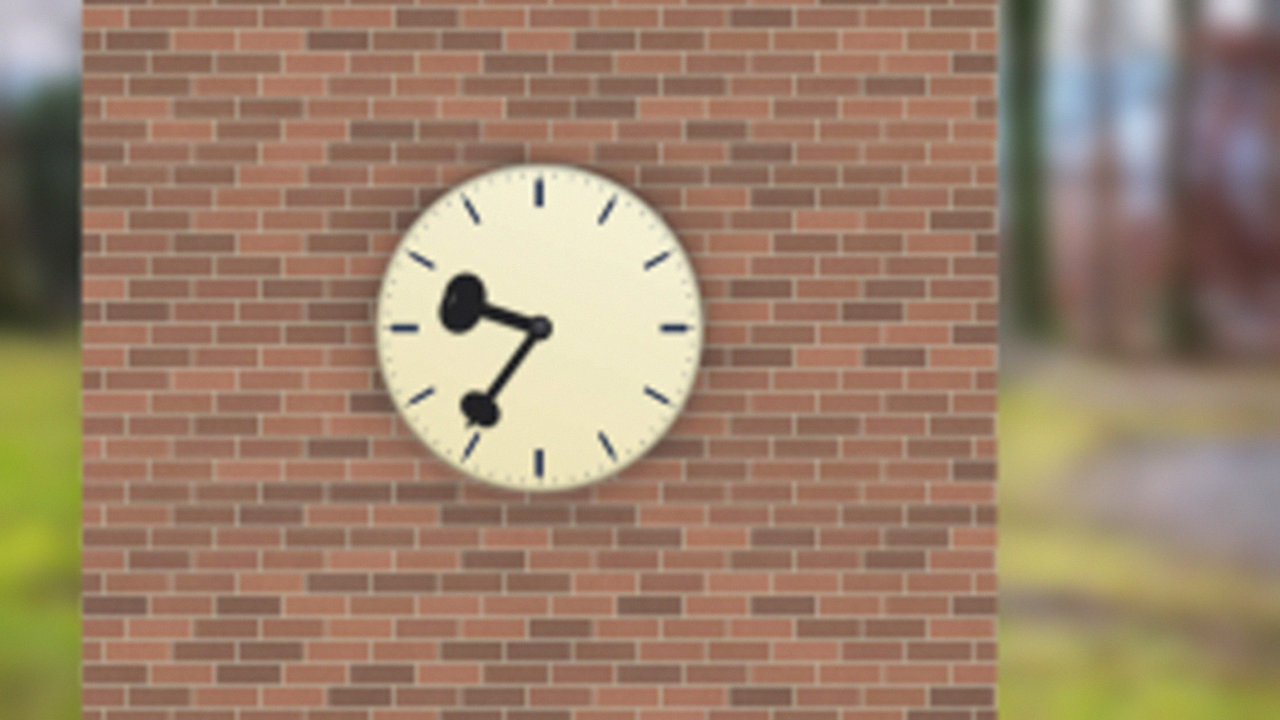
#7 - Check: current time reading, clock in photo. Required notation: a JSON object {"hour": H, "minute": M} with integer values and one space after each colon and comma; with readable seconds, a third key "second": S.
{"hour": 9, "minute": 36}
